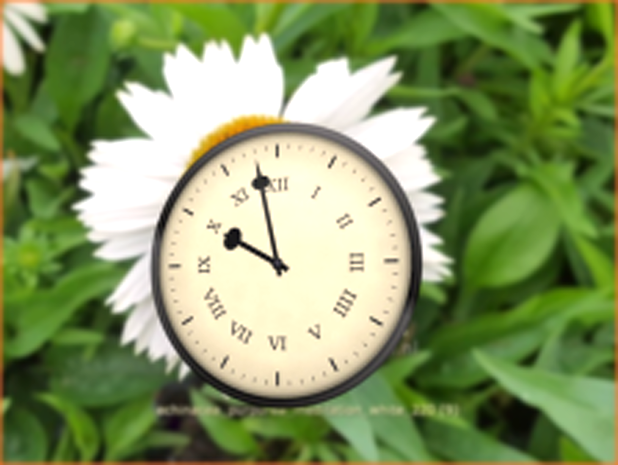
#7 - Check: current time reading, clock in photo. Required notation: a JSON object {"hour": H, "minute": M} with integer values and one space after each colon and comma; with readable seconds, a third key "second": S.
{"hour": 9, "minute": 58}
